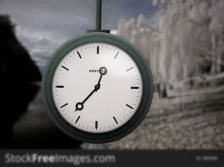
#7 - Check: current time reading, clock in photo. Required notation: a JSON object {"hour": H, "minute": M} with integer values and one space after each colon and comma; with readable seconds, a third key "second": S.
{"hour": 12, "minute": 37}
